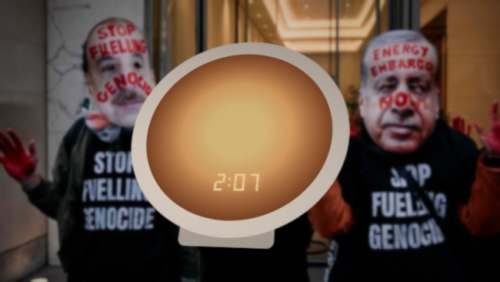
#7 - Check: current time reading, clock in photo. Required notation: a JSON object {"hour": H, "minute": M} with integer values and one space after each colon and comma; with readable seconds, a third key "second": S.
{"hour": 2, "minute": 7}
